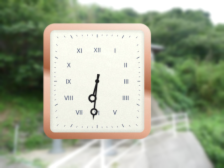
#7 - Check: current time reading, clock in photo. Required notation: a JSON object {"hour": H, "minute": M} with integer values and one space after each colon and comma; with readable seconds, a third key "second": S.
{"hour": 6, "minute": 31}
